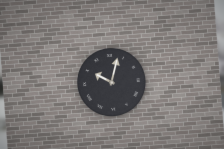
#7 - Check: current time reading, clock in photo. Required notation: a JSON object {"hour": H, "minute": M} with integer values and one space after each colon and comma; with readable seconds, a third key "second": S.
{"hour": 10, "minute": 3}
